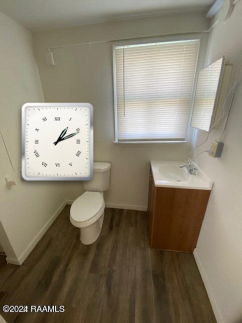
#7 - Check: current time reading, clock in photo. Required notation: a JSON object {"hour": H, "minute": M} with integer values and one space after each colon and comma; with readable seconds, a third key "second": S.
{"hour": 1, "minute": 11}
